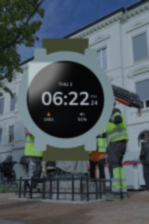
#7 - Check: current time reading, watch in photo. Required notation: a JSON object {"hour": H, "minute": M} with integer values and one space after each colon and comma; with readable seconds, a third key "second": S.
{"hour": 6, "minute": 22}
